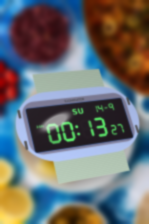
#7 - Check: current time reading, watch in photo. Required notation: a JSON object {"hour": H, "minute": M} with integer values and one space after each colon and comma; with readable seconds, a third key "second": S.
{"hour": 0, "minute": 13, "second": 27}
